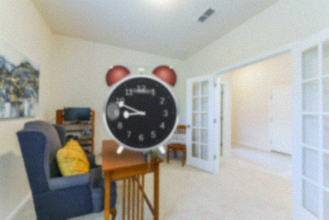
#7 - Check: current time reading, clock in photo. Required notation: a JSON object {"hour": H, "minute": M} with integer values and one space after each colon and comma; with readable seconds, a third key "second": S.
{"hour": 8, "minute": 49}
